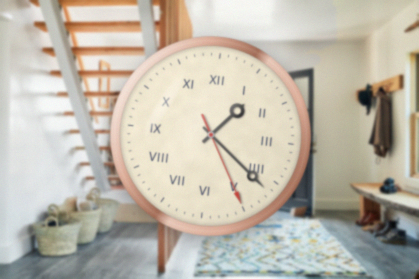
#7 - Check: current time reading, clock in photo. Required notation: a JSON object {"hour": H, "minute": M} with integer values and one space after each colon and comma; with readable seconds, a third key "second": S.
{"hour": 1, "minute": 21, "second": 25}
